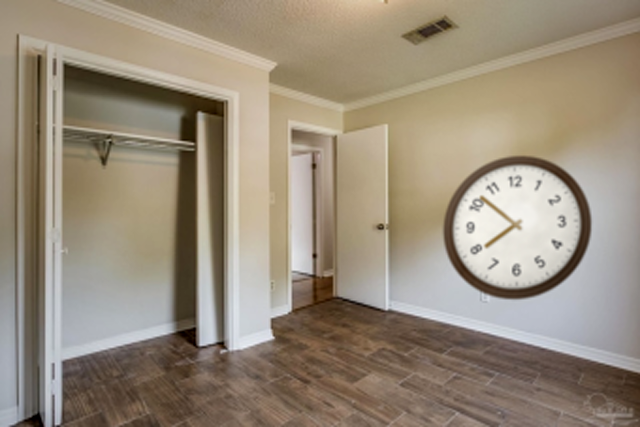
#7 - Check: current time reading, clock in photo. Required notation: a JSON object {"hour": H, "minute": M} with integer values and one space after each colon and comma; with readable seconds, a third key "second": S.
{"hour": 7, "minute": 52}
